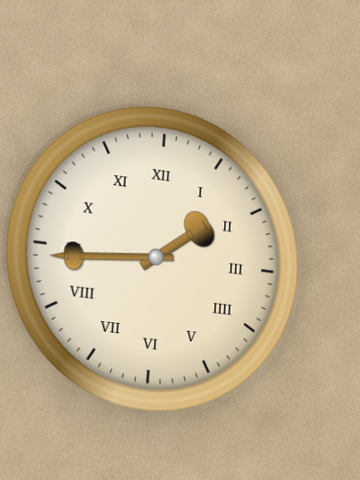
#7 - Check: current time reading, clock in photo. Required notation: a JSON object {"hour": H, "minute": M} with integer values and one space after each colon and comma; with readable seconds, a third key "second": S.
{"hour": 1, "minute": 44}
